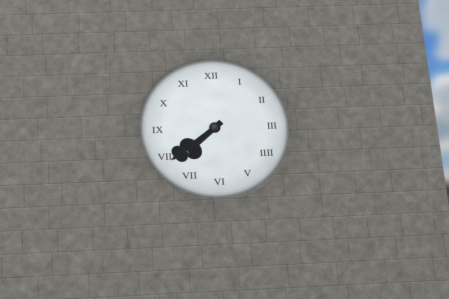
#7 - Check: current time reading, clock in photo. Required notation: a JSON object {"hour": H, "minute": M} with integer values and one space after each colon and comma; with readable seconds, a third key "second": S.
{"hour": 7, "minute": 39}
